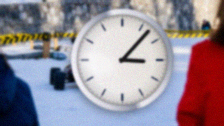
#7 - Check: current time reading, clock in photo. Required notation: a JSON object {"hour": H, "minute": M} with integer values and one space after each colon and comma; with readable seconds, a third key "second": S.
{"hour": 3, "minute": 7}
